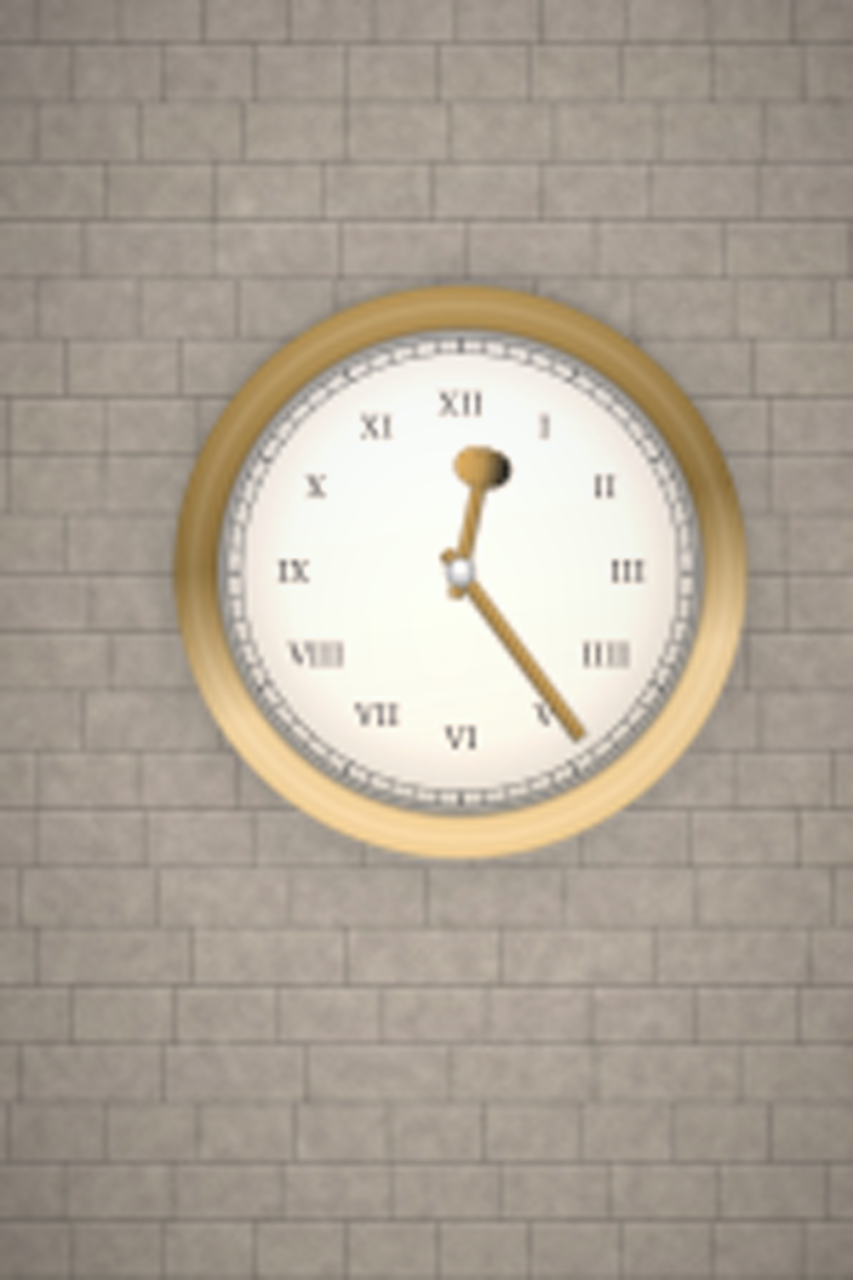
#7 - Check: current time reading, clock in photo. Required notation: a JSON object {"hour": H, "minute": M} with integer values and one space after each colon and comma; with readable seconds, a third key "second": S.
{"hour": 12, "minute": 24}
